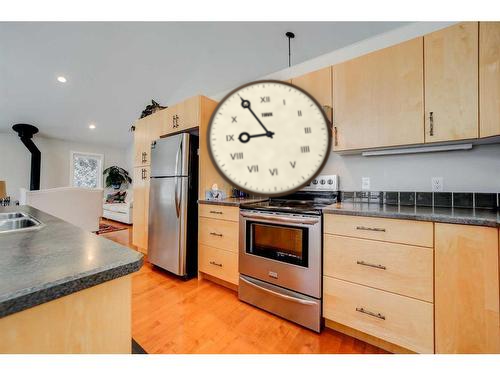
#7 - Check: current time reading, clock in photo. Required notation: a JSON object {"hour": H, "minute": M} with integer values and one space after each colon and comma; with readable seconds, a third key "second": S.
{"hour": 8, "minute": 55}
